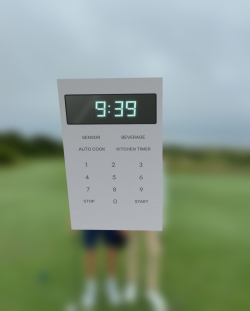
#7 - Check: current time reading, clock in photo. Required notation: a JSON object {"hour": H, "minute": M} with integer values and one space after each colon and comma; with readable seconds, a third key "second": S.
{"hour": 9, "minute": 39}
